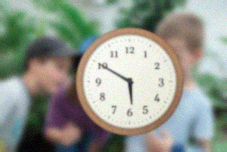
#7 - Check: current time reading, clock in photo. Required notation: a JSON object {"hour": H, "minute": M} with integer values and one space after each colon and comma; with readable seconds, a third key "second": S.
{"hour": 5, "minute": 50}
